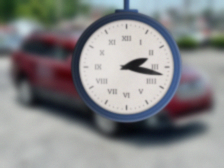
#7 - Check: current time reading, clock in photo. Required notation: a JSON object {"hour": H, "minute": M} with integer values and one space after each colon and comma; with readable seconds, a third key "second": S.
{"hour": 2, "minute": 17}
